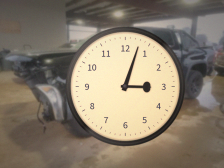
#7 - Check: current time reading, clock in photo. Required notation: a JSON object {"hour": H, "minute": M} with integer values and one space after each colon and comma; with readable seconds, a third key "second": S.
{"hour": 3, "minute": 3}
